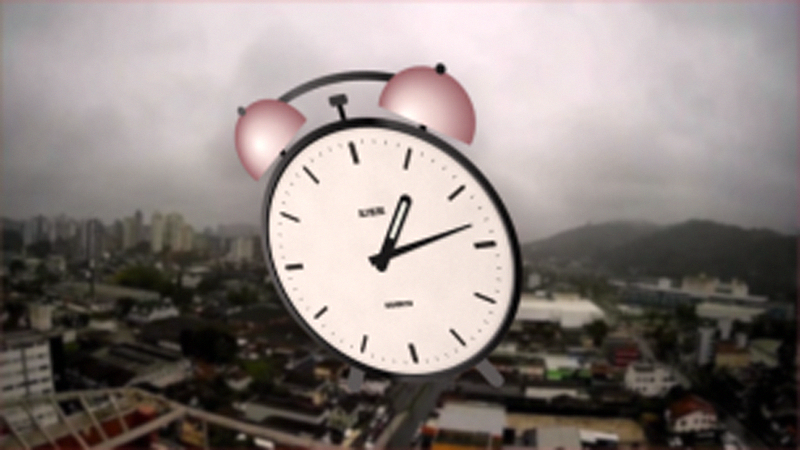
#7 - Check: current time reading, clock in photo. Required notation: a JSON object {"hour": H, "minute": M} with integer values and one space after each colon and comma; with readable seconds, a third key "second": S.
{"hour": 1, "minute": 13}
